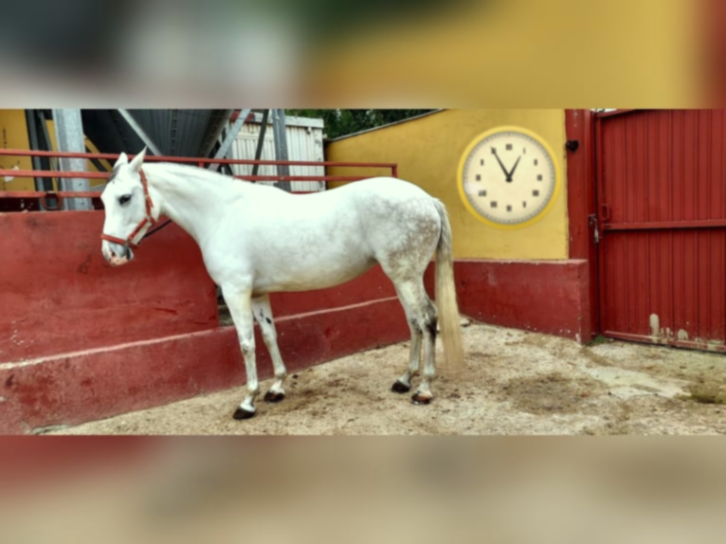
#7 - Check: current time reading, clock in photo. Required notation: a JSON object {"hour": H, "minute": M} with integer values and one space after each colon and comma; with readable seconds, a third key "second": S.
{"hour": 12, "minute": 55}
